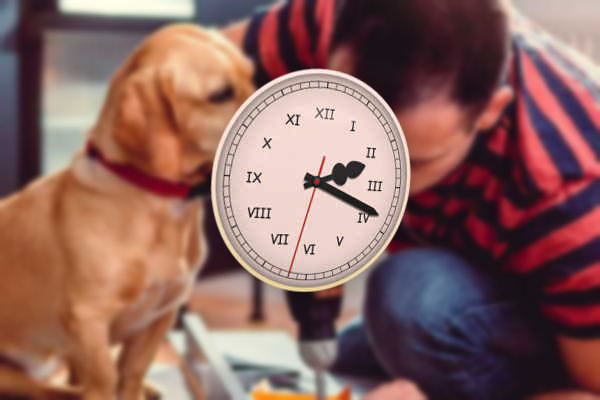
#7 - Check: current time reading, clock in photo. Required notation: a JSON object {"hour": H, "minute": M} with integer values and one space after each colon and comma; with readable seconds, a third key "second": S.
{"hour": 2, "minute": 18, "second": 32}
